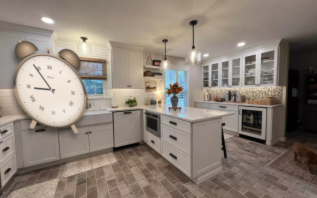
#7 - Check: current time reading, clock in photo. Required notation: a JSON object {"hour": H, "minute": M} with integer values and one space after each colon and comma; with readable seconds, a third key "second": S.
{"hour": 8, "minute": 54}
